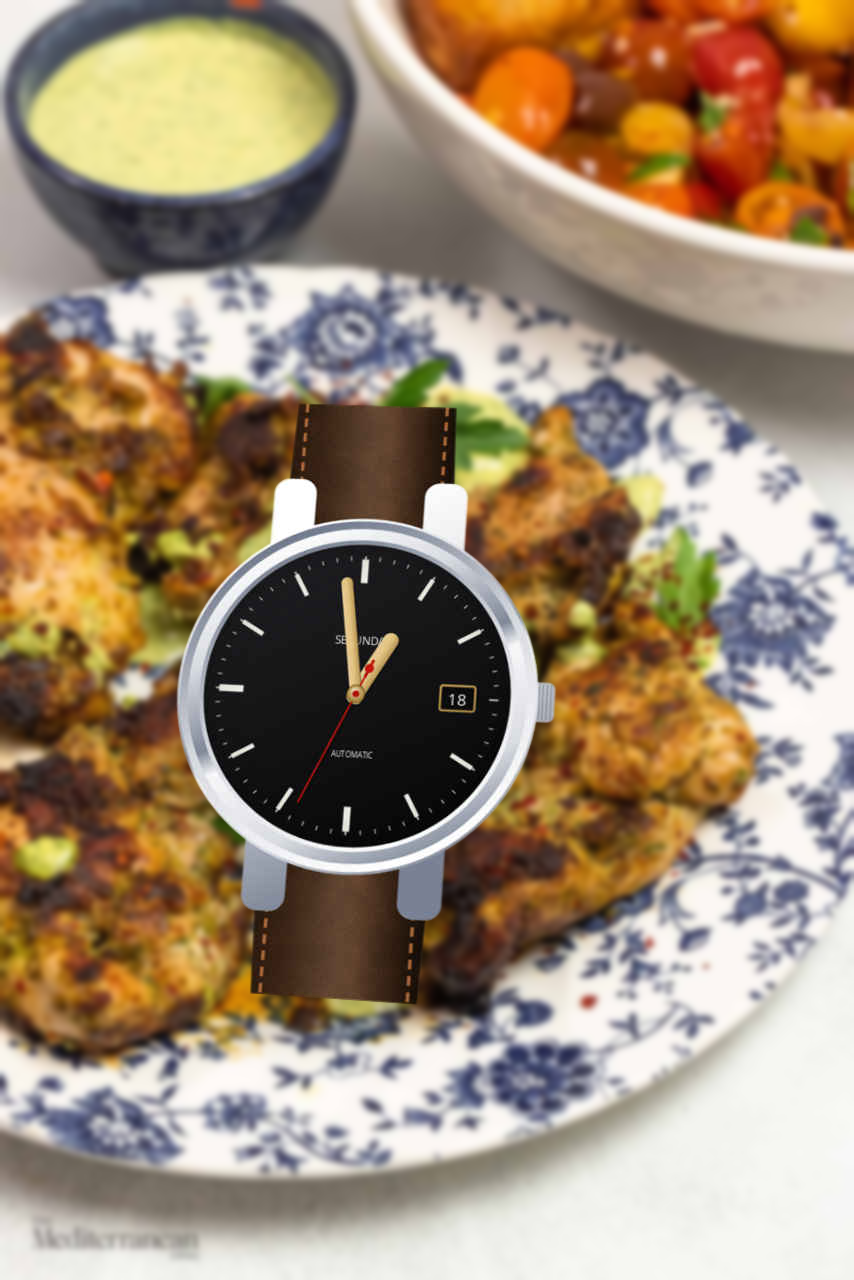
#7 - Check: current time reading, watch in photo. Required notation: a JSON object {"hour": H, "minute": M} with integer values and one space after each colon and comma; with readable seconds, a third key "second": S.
{"hour": 12, "minute": 58, "second": 34}
